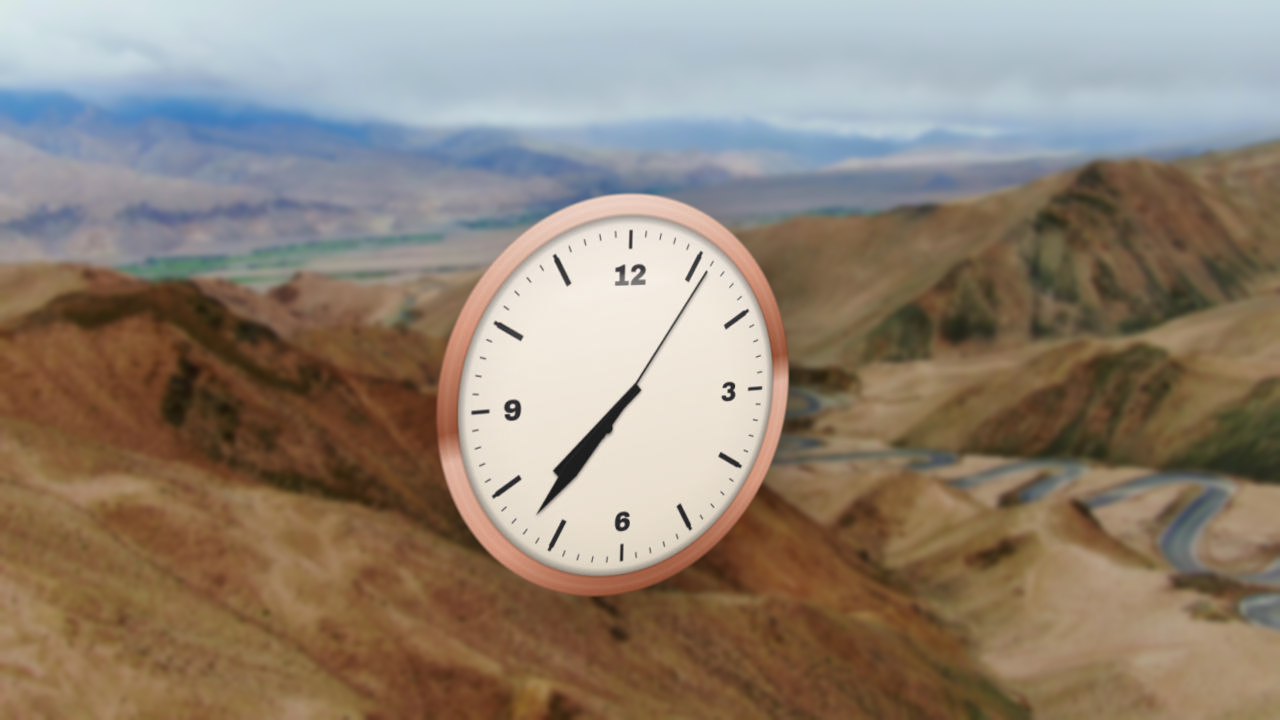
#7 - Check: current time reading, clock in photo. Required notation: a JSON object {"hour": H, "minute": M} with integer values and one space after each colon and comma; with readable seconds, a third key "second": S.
{"hour": 7, "minute": 37, "second": 6}
